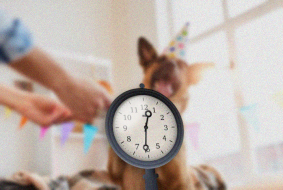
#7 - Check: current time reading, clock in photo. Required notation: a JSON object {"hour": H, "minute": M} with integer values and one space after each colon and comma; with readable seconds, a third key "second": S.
{"hour": 12, "minute": 31}
